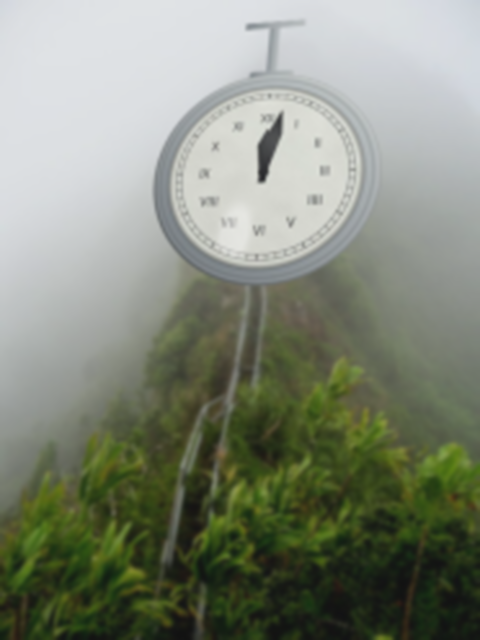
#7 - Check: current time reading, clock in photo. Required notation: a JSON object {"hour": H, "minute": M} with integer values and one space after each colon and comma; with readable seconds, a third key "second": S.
{"hour": 12, "minute": 2}
